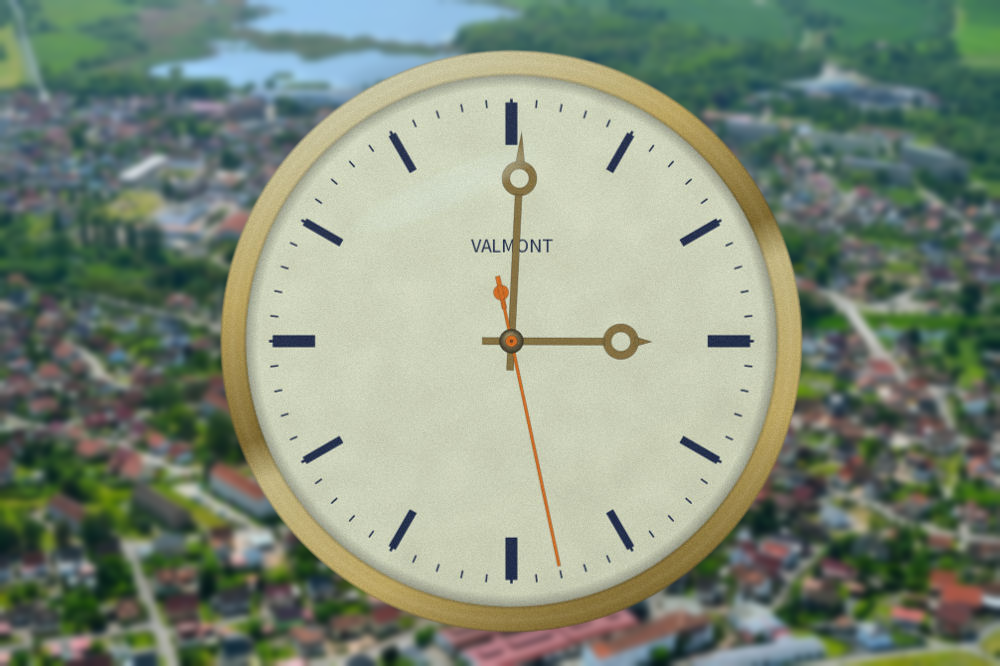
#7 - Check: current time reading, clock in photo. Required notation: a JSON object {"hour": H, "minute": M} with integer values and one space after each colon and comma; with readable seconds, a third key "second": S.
{"hour": 3, "minute": 0, "second": 28}
